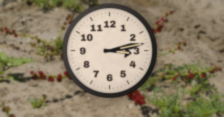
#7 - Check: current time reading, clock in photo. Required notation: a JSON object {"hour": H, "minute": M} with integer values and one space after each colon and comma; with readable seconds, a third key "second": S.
{"hour": 3, "minute": 13}
